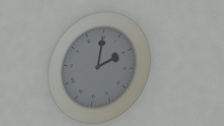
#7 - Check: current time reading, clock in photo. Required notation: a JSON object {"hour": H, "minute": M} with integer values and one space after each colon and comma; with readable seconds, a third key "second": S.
{"hour": 2, "minute": 0}
